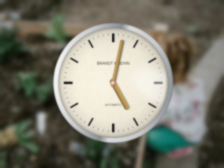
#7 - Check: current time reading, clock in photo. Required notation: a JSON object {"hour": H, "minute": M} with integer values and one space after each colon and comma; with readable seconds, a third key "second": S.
{"hour": 5, "minute": 2}
